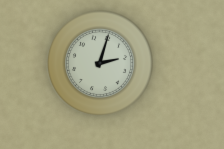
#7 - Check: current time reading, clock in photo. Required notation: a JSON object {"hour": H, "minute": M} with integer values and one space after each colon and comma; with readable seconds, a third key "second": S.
{"hour": 2, "minute": 0}
